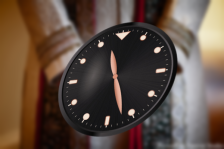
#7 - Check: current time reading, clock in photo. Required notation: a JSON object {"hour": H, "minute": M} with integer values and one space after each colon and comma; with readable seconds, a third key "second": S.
{"hour": 11, "minute": 27}
